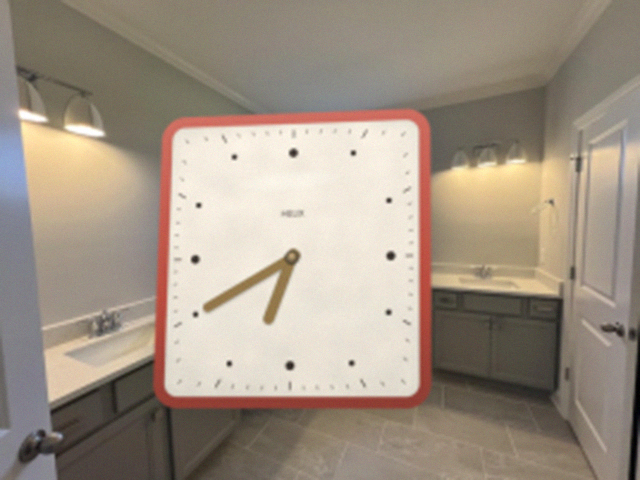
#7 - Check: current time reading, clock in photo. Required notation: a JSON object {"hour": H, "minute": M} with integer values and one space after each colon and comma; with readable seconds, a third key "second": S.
{"hour": 6, "minute": 40}
